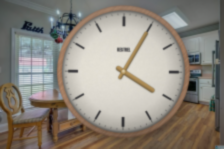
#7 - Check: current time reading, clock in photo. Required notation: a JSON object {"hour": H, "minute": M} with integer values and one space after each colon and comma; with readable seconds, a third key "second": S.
{"hour": 4, "minute": 5}
